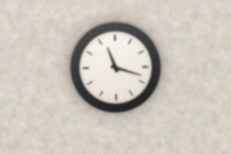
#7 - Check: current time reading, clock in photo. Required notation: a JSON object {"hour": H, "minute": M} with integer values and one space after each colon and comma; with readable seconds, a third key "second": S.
{"hour": 11, "minute": 18}
